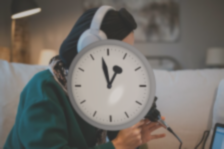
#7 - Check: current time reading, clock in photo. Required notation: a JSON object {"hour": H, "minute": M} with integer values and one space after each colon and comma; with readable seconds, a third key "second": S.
{"hour": 12, "minute": 58}
